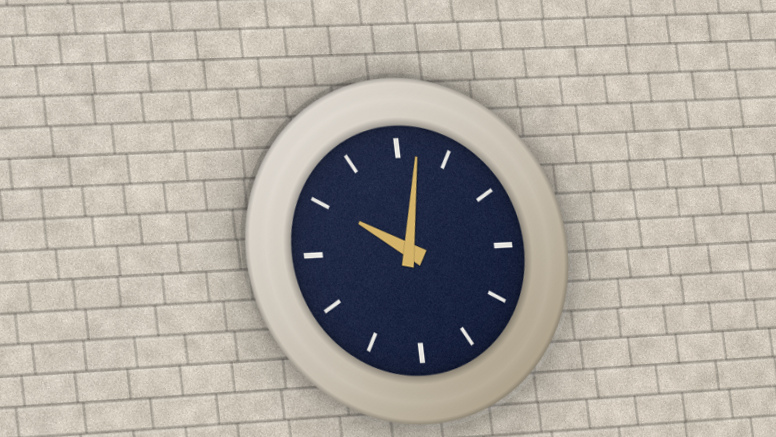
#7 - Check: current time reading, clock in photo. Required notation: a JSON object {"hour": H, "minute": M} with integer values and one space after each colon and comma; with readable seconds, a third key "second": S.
{"hour": 10, "minute": 2}
